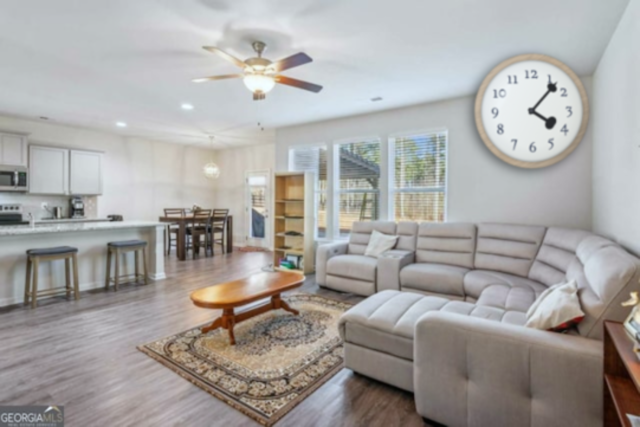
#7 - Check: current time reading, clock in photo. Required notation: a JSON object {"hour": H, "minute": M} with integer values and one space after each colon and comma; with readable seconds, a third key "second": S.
{"hour": 4, "minute": 7}
